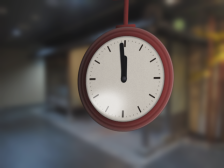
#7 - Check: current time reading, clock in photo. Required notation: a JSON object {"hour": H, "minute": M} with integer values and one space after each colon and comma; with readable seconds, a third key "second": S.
{"hour": 11, "minute": 59}
